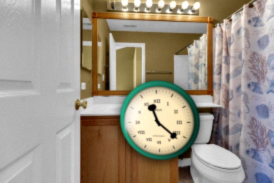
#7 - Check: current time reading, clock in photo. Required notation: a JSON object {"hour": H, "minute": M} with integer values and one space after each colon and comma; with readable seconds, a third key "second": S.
{"hour": 11, "minute": 22}
